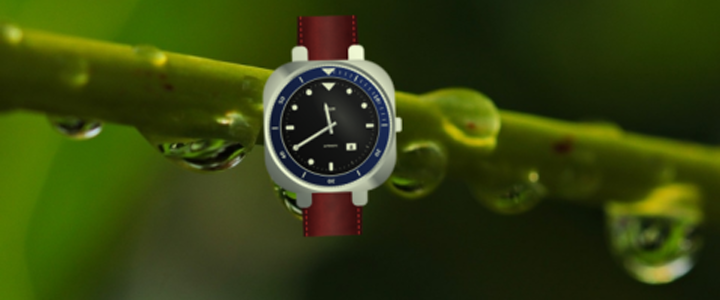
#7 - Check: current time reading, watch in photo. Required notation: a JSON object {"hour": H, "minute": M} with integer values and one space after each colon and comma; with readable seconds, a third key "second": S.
{"hour": 11, "minute": 40}
